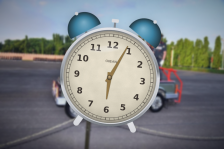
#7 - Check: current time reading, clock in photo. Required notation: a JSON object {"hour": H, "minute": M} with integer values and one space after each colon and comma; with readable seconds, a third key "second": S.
{"hour": 6, "minute": 4}
